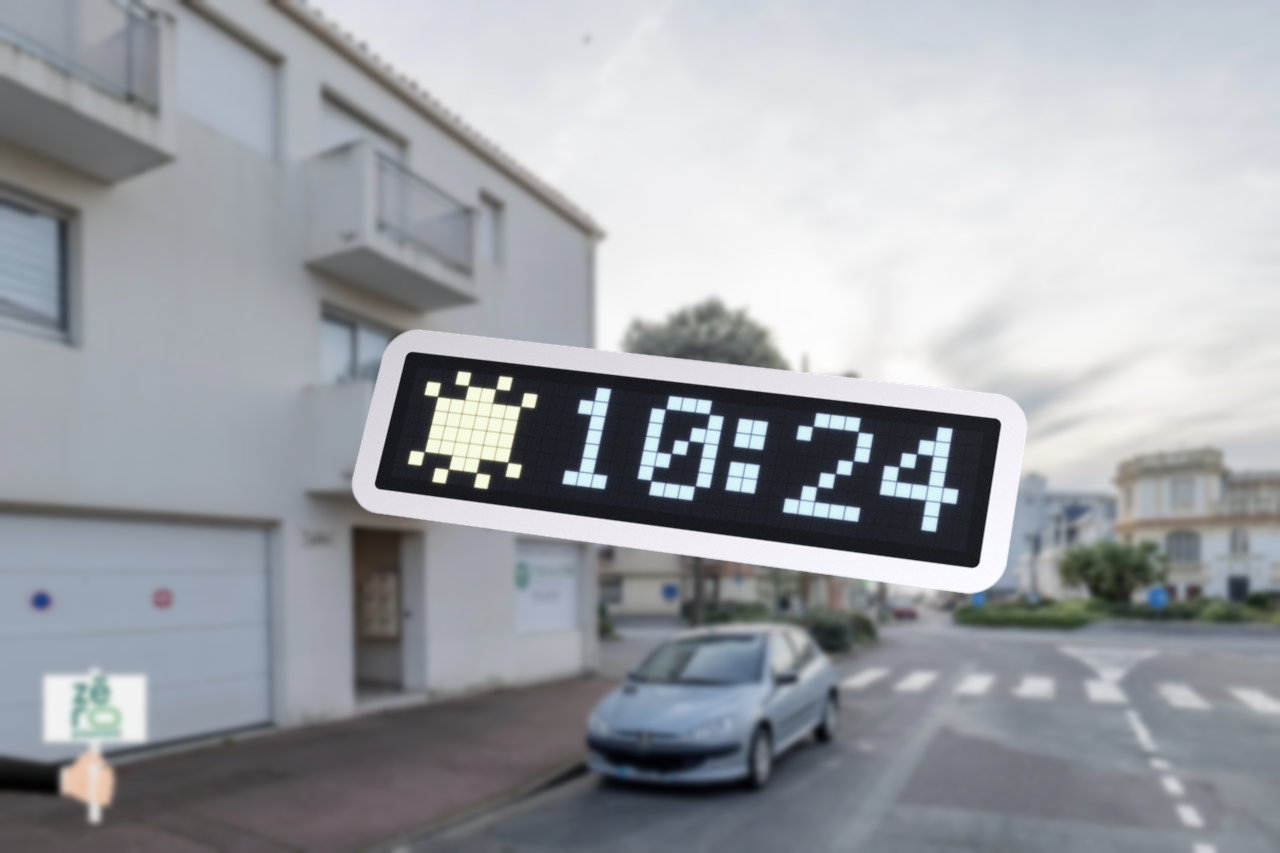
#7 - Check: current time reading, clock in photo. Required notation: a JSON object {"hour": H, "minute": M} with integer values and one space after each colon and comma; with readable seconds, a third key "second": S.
{"hour": 10, "minute": 24}
